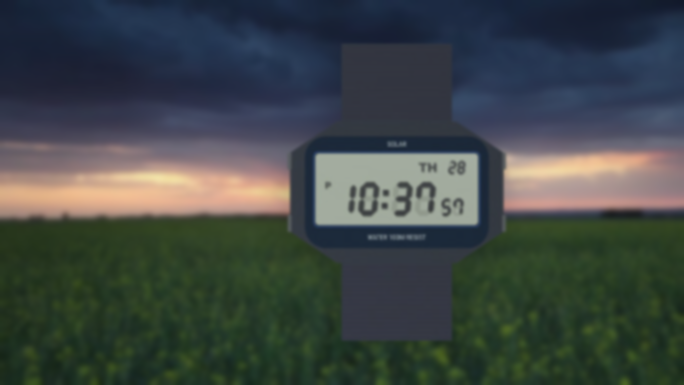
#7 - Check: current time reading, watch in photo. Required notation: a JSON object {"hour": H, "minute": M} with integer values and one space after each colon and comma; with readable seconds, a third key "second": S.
{"hour": 10, "minute": 37, "second": 57}
